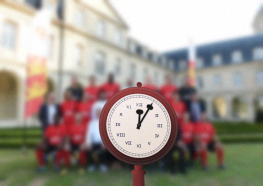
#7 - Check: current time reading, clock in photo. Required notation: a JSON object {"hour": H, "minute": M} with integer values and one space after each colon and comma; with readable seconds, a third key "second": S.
{"hour": 12, "minute": 5}
